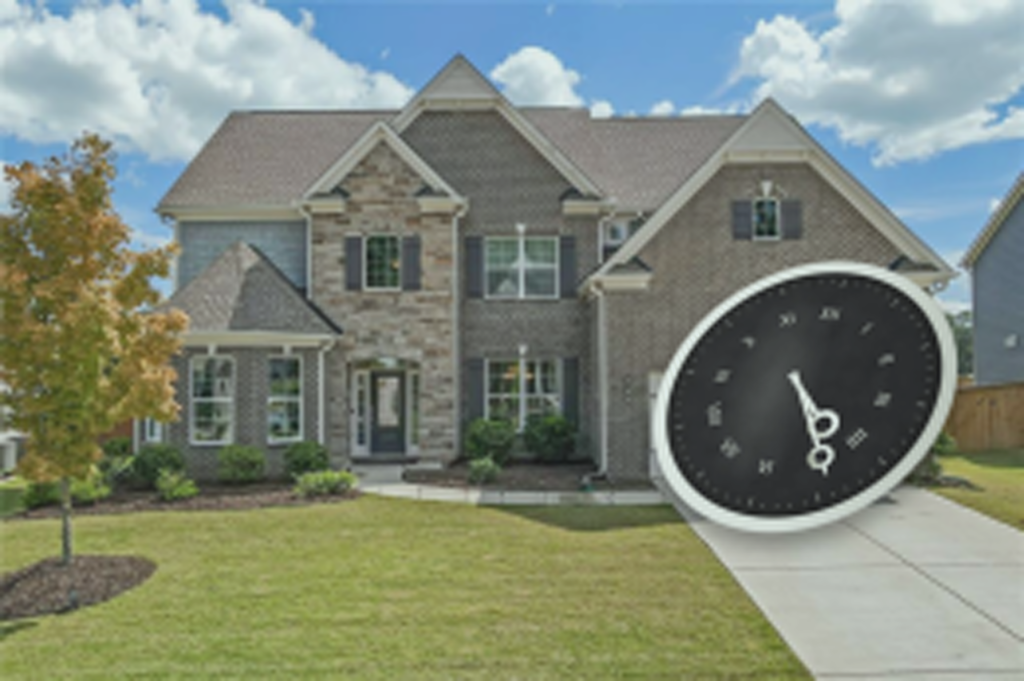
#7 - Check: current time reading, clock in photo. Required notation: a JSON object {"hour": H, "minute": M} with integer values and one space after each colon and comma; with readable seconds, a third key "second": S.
{"hour": 4, "minute": 24}
